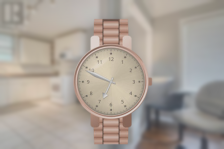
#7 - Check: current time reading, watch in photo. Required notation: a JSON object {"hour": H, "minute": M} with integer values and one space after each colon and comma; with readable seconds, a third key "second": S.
{"hour": 6, "minute": 49}
